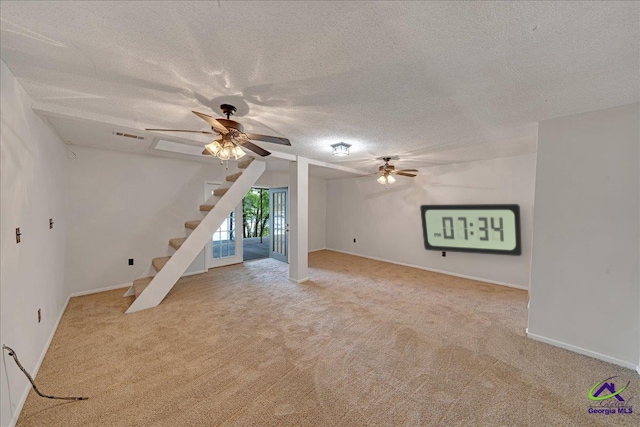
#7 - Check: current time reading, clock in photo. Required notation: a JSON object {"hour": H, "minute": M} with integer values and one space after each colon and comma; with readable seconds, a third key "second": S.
{"hour": 7, "minute": 34}
